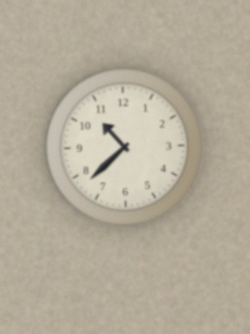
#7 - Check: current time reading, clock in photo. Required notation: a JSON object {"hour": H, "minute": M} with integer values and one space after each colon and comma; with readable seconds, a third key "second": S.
{"hour": 10, "minute": 38}
